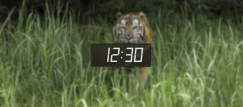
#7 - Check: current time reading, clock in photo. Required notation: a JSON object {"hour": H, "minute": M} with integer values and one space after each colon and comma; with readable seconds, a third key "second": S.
{"hour": 12, "minute": 30}
